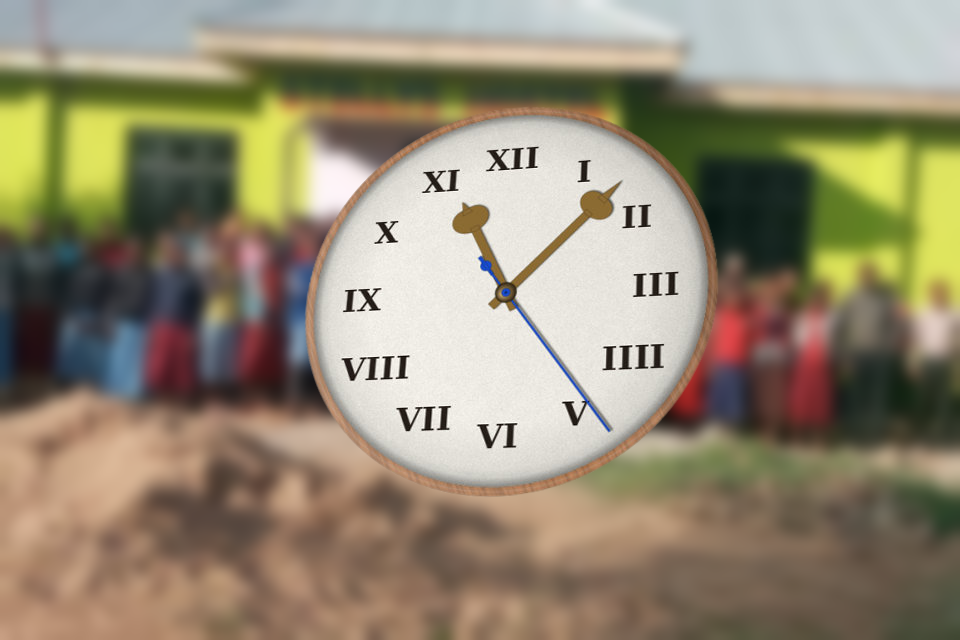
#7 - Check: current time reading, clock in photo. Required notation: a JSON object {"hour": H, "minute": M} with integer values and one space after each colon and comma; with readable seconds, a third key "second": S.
{"hour": 11, "minute": 7, "second": 24}
